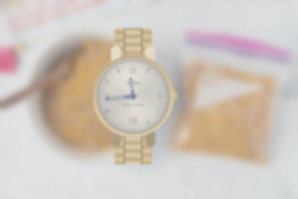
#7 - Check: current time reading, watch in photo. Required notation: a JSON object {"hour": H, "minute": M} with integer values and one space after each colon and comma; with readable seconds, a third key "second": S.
{"hour": 11, "minute": 44}
